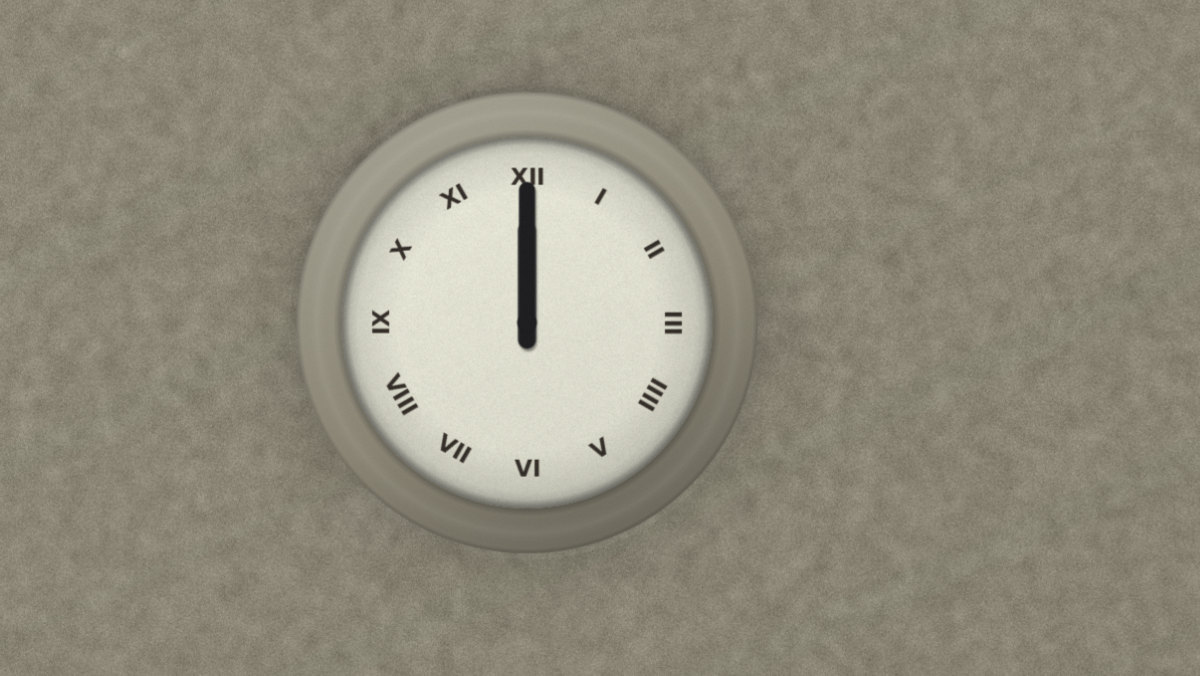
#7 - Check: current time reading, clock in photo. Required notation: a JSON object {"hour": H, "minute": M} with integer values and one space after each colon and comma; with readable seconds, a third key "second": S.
{"hour": 12, "minute": 0}
